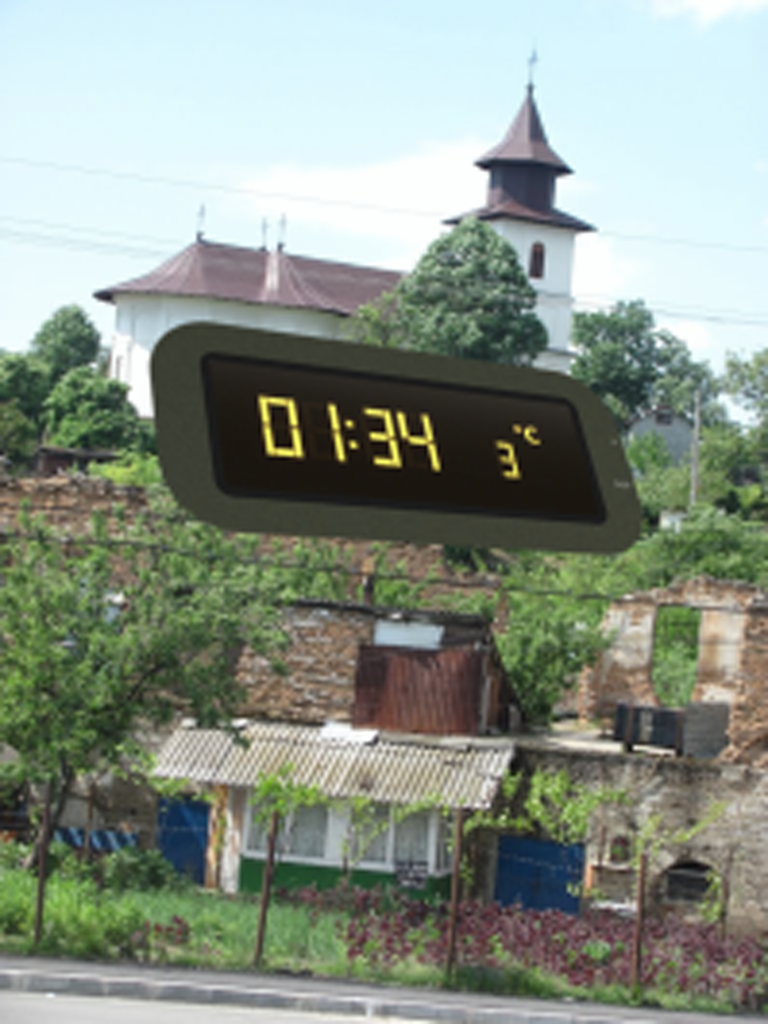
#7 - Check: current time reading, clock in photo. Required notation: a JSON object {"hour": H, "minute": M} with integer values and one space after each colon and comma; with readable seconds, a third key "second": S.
{"hour": 1, "minute": 34}
